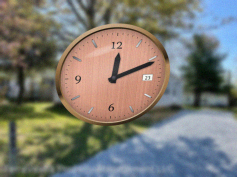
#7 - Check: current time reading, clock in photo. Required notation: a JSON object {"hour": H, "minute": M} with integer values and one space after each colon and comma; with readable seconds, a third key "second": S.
{"hour": 12, "minute": 11}
